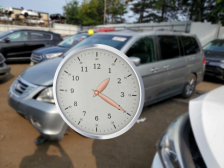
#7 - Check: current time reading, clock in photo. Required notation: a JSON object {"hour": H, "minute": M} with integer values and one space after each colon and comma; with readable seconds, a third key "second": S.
{"hour": 1, "minute": 20}
